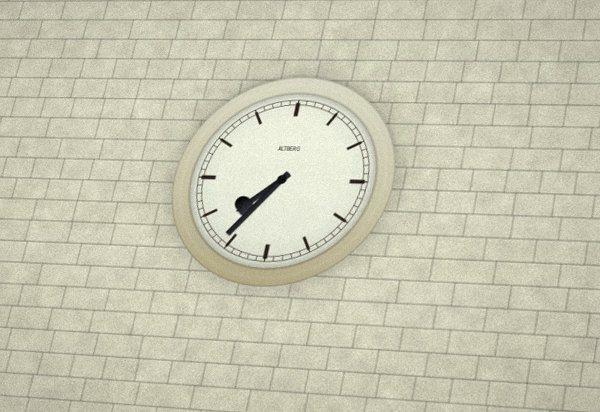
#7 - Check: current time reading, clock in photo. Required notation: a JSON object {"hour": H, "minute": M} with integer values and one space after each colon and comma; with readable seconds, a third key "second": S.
{"hour": 7, "minute": 36}
